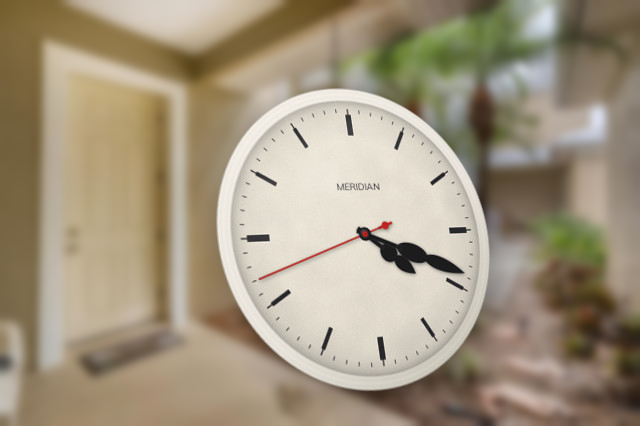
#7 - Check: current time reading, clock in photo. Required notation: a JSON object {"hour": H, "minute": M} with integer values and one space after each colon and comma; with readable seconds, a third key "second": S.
{"hour": 4, "minute": 18, "second": 42}
